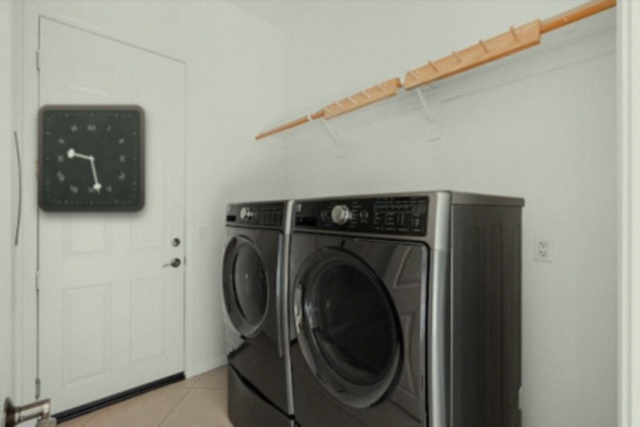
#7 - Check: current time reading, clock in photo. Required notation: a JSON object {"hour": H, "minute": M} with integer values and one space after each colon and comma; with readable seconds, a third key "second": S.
{"hour": 9, "minute": 28}
